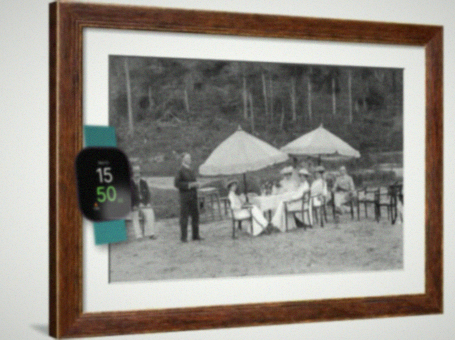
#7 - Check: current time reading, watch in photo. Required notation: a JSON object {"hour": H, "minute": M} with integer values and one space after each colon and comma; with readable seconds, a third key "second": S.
{"hour": 15, "minute": 50}
